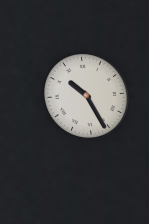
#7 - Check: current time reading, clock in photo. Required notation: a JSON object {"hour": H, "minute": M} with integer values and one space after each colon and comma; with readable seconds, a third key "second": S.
{"hour": 10, "minute": 26}
